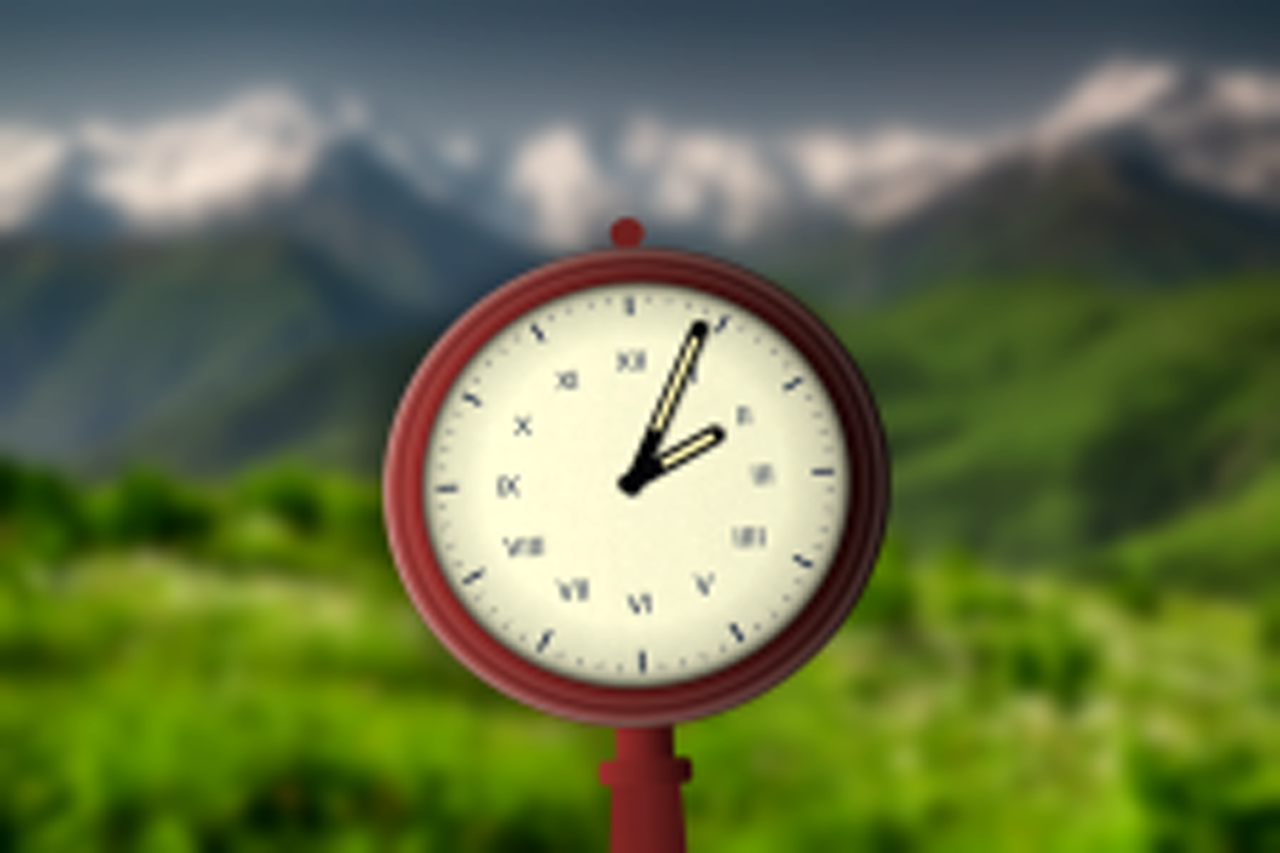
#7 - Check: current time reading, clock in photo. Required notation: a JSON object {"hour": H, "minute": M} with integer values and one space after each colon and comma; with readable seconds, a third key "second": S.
{"hour": 2, "minute": 4}
